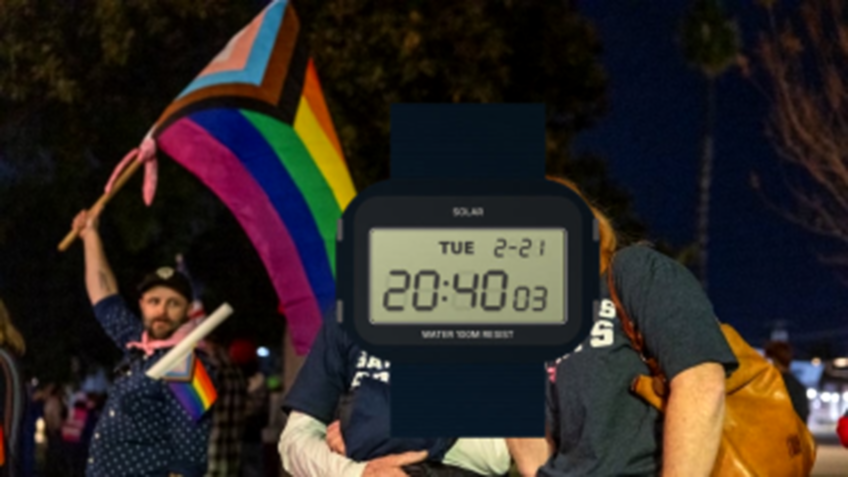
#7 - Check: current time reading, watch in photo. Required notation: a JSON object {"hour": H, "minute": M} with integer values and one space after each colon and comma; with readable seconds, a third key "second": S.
{"hour": 20, "minute": 40, "second": 3}
